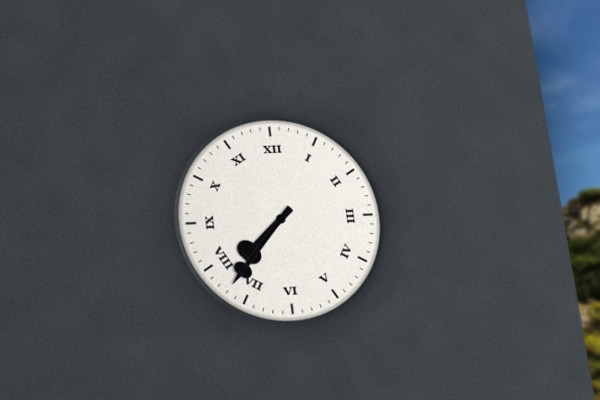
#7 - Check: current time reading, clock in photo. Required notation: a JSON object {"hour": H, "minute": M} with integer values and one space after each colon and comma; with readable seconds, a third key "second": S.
{"hour": 7, "minute": 37}
